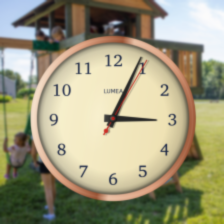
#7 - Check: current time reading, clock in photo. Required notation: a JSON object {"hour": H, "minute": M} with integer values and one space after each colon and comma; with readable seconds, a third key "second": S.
{"hour": 3, "minute": 4, "second": 5}
